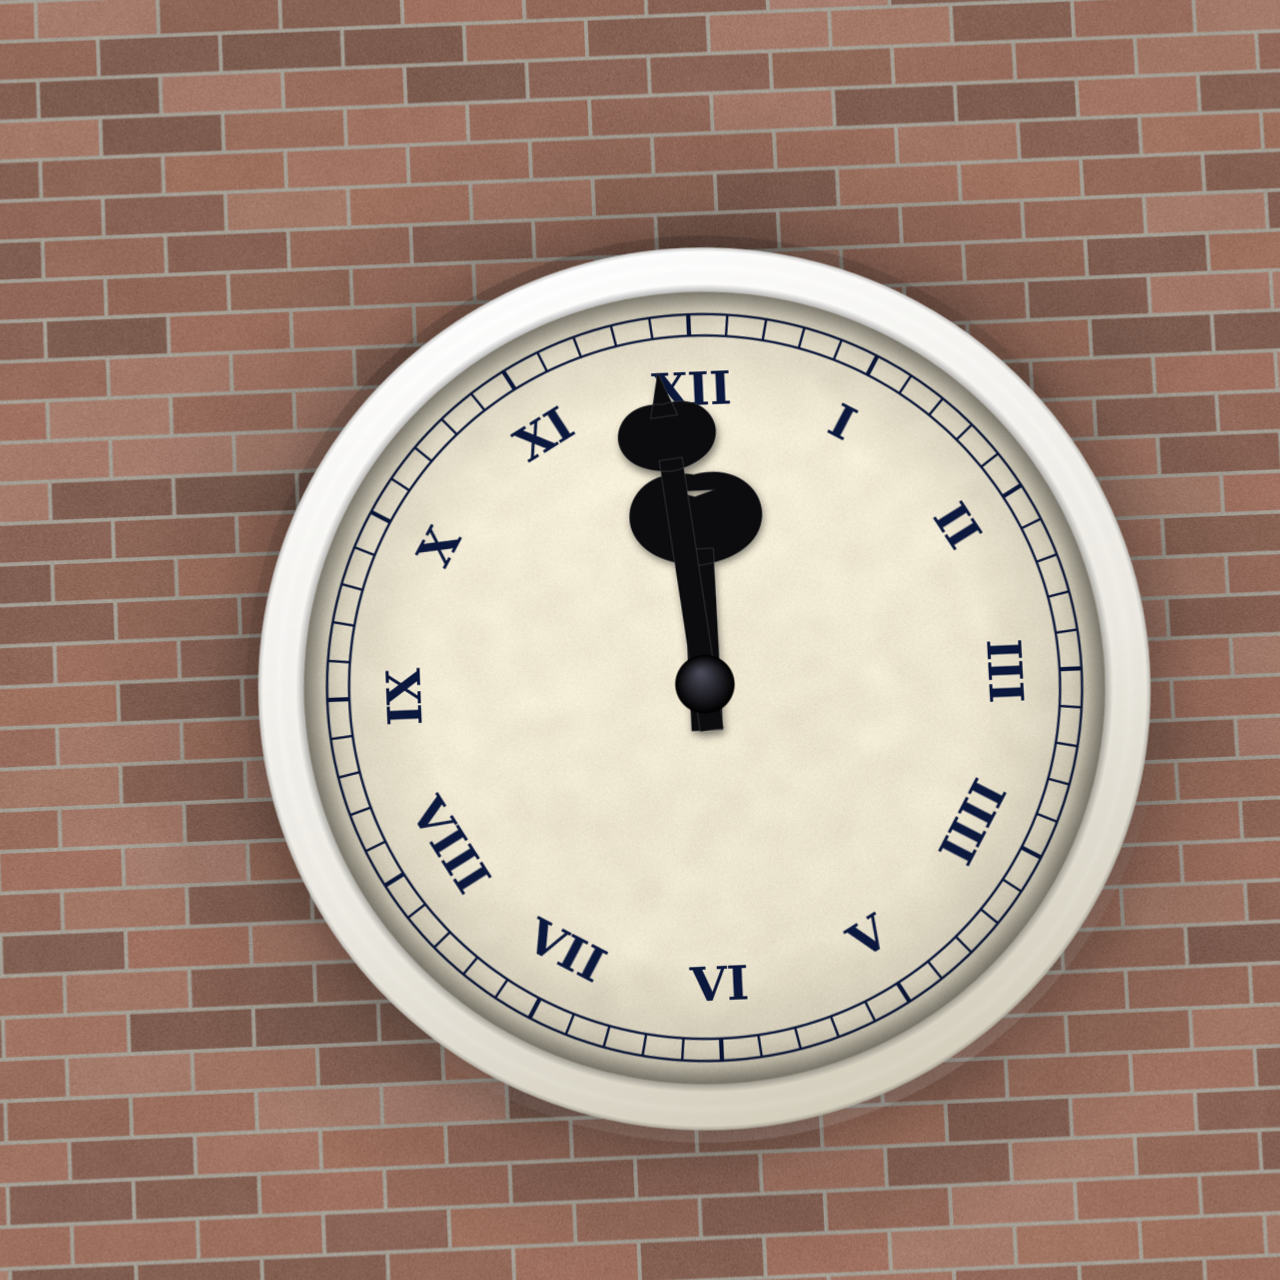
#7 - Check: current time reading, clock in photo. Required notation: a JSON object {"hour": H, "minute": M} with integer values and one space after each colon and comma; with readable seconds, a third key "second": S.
{"hour": 11, "minute": 59}
